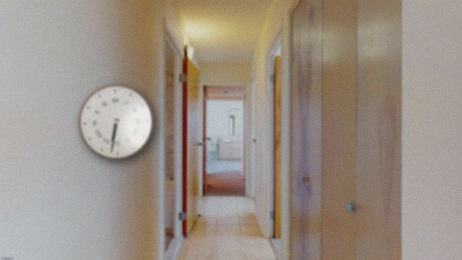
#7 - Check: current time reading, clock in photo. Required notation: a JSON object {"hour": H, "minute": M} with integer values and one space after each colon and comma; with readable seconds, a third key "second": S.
{"hour": 6, "minute": 32}
